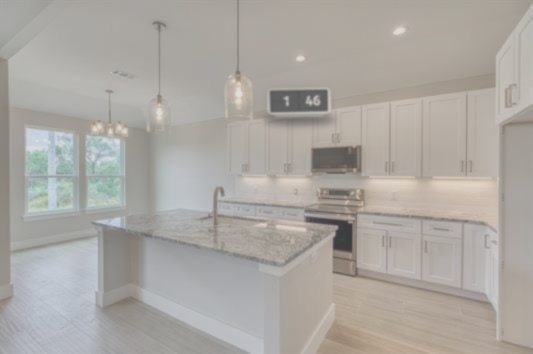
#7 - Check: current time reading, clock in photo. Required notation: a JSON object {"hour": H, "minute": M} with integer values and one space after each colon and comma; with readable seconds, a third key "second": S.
{"hour": 1, "minute": 46}
